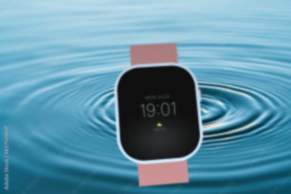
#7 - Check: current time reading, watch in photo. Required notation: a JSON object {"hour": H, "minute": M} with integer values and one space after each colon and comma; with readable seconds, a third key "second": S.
{"hour": 19, "minute": 1}
